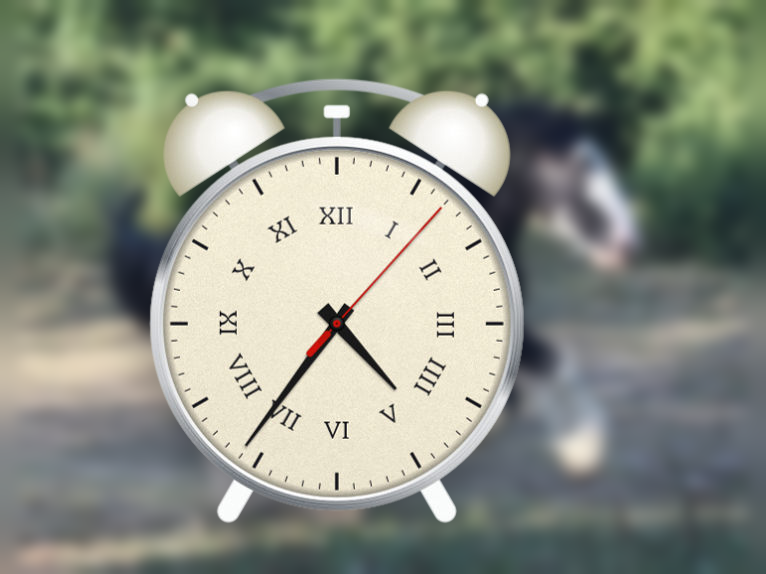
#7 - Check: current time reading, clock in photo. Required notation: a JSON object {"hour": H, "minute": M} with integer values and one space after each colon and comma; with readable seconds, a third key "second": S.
{"hour": 4, "minute": 36, "second": 7}
